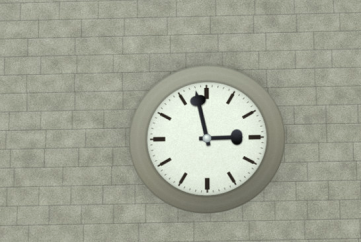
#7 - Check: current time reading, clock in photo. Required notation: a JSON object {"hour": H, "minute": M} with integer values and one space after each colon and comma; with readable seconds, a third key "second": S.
{"hour": 2, "minute": 58}
